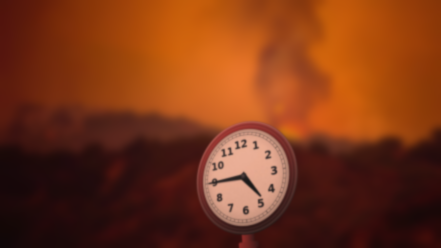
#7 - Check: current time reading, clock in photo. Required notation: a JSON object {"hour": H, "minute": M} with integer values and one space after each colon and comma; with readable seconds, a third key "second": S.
{"hour": 4, "minute": 45}
